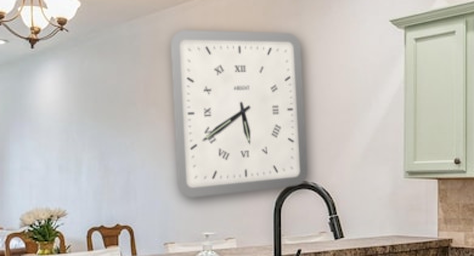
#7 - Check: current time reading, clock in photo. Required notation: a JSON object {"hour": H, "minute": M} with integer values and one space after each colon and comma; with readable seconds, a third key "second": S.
{"hour": 5, "minute": 40}
